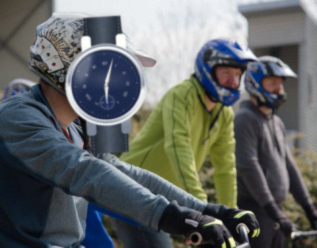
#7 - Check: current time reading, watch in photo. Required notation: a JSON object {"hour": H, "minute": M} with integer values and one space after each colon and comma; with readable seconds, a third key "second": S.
{"hour": 6, "minute": 3}
